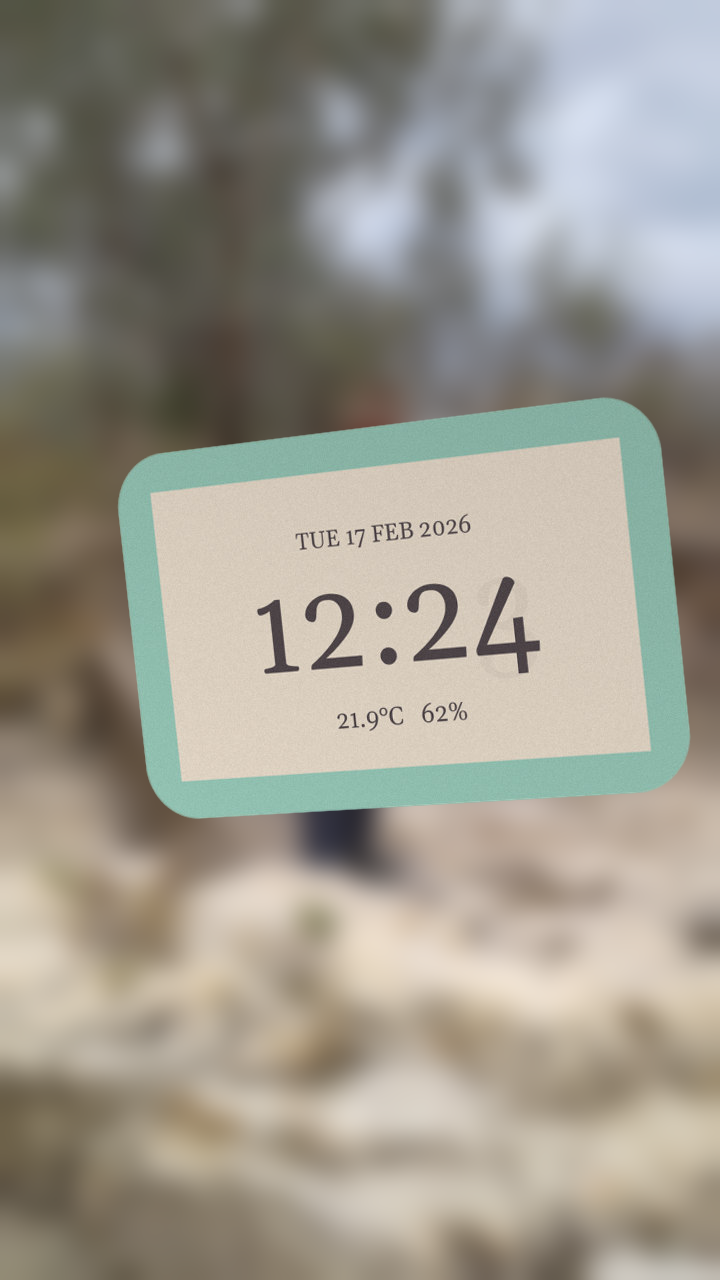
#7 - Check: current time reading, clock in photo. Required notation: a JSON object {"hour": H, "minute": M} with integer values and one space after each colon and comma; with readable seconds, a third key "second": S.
{"hour": 12, "minute": 24}
